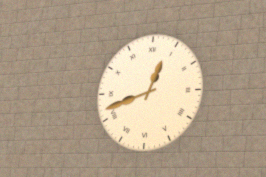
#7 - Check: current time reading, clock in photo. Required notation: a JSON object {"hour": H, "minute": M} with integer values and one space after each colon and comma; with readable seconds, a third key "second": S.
{"hour": 12, "minute": 42}
